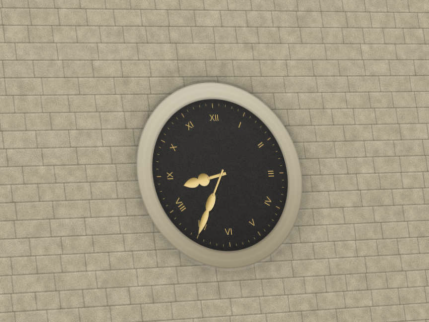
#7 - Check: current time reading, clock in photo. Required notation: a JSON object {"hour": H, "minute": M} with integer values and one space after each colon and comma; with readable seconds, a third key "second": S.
{"hour": 8, "minute": 35}
